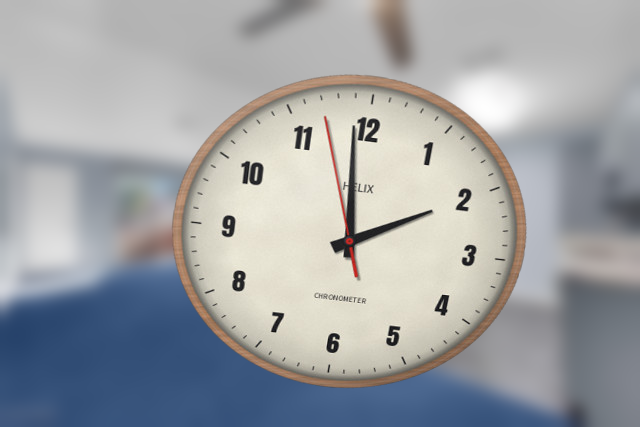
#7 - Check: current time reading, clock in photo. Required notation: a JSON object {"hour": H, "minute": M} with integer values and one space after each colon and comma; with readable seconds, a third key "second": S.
{"hour": 1, "minute": 58, "second": 57}
